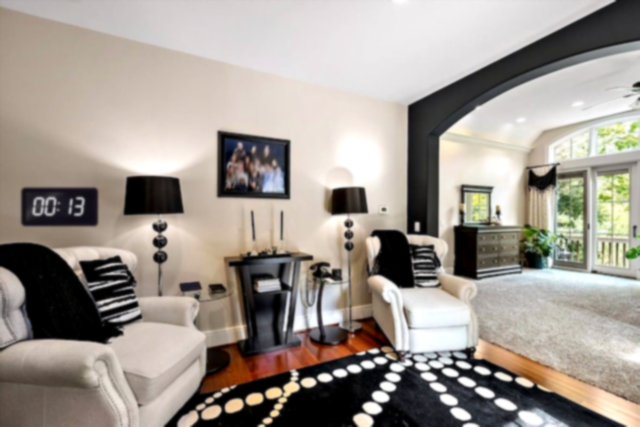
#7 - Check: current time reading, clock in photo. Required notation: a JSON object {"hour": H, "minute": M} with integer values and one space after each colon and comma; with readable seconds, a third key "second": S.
{"hour": 0, "minute": 13}
